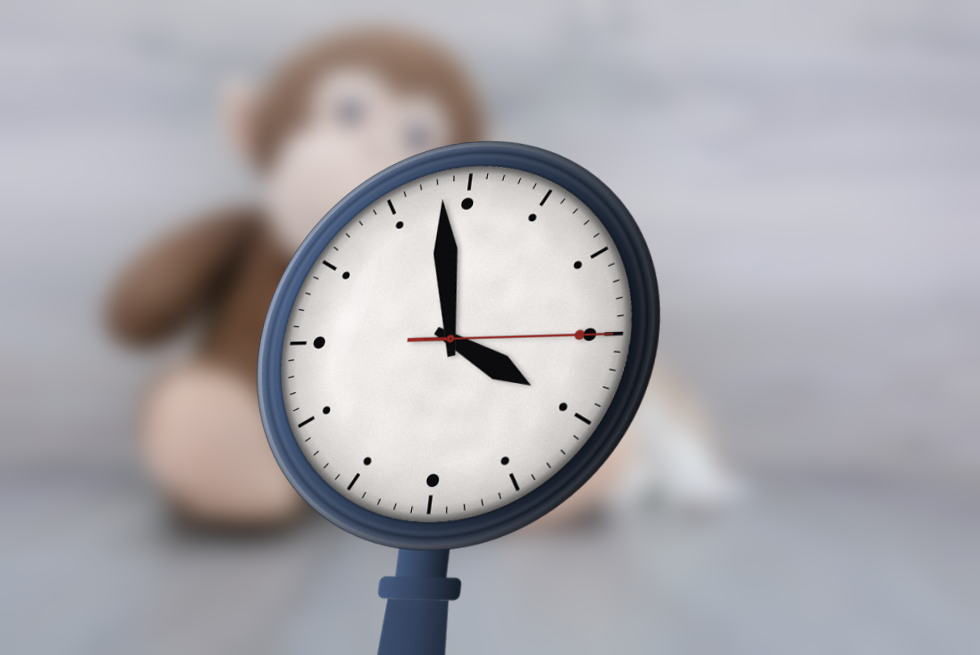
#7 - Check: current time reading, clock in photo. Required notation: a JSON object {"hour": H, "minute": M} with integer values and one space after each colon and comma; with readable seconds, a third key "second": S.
{"hour": 3, "minute": 58, "second": 15}
